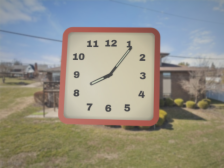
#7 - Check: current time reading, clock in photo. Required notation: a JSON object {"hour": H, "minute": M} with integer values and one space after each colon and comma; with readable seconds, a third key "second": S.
{"hour": 8, "minute": 6}
